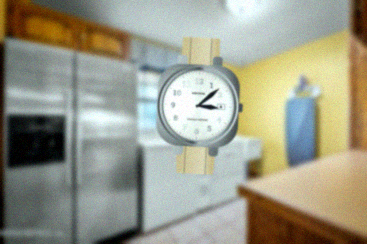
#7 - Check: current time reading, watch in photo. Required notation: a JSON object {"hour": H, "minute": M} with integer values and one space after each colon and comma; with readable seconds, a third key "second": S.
{"hour": 3, "minute": 8}
